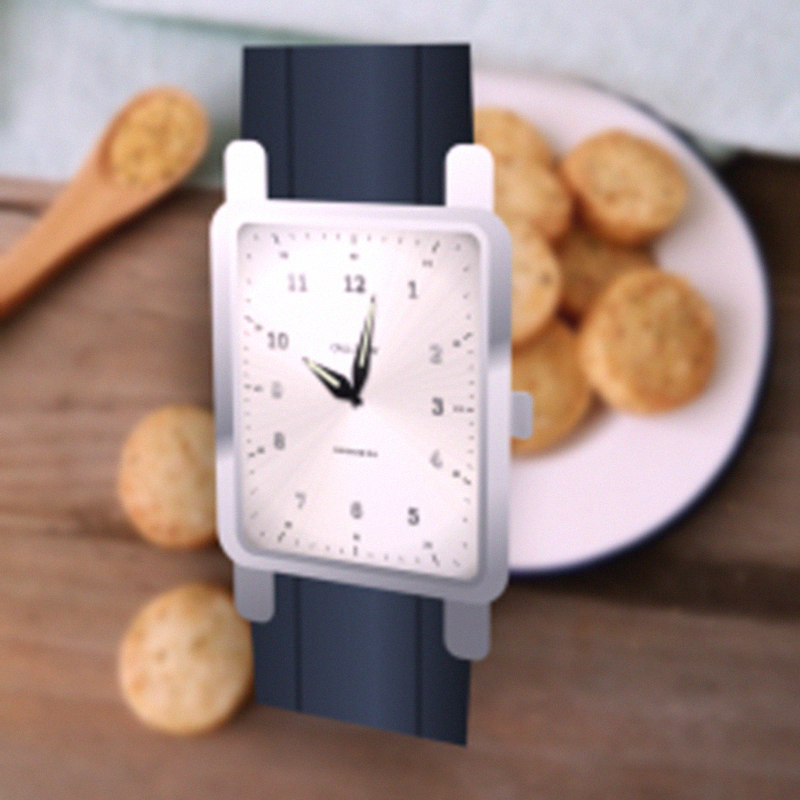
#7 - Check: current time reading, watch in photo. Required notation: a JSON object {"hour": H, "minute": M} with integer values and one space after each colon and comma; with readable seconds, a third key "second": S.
{"hour": 10, "minute": 2}
